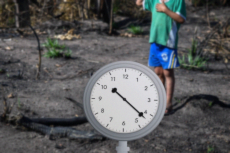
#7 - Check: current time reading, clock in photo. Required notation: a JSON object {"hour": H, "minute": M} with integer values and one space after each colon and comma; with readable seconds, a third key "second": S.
{"hour": 10, "minute": 22}
